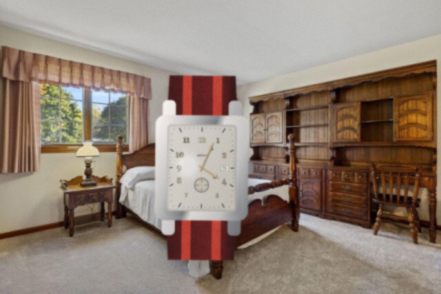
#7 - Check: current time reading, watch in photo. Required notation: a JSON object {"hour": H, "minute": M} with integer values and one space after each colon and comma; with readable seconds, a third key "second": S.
{"hour": 4, "minute": 4}
